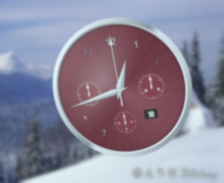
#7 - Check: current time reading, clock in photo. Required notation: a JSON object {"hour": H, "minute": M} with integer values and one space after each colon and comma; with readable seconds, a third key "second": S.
{"hour": 12, "minute": 43}
